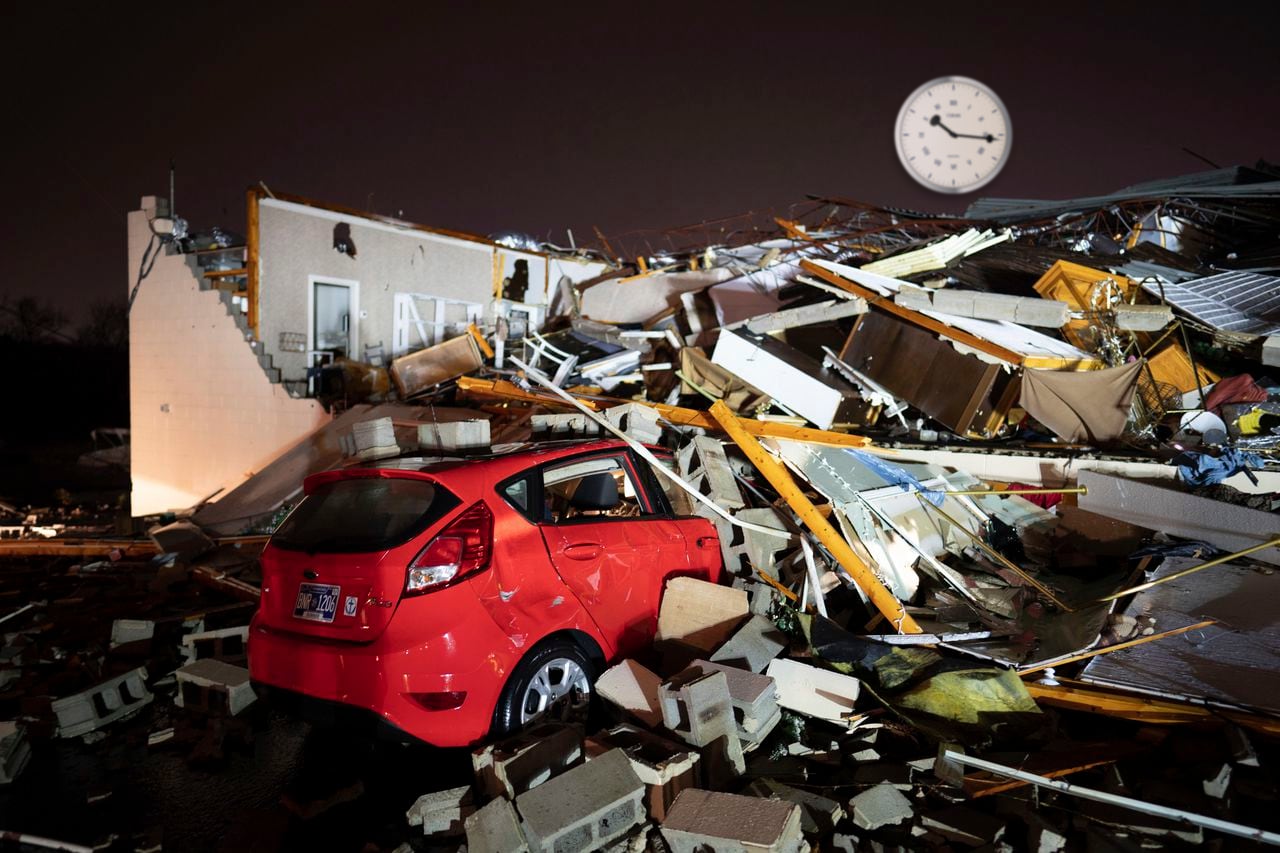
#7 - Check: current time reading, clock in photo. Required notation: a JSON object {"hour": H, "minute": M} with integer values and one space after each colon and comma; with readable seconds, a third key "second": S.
{"hour": 10, "minute": 16}
